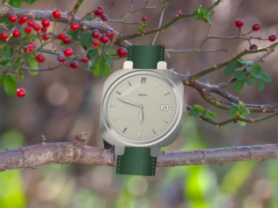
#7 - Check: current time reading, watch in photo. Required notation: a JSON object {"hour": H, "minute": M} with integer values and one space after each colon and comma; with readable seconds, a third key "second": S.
{"hour": 5, "minute": 48}
